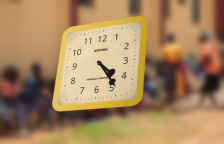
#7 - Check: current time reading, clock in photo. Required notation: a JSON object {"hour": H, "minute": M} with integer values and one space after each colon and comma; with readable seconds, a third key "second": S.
{"hour": 4, "minute": 24}
